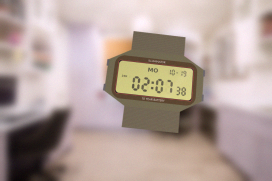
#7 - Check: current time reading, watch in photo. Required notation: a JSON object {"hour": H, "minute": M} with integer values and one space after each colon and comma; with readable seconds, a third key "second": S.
{"hour": 2, "minute": 7, "second": 38}
